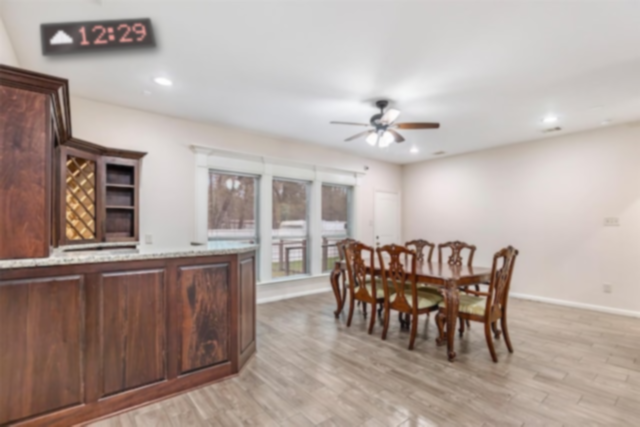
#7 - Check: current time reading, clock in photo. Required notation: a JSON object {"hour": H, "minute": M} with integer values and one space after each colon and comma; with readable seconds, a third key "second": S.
{"hour": 12, "minute": 29}
